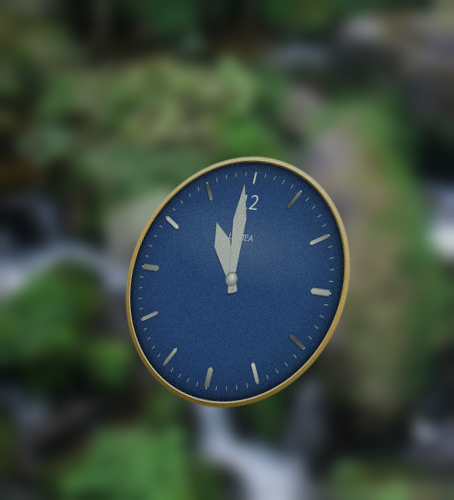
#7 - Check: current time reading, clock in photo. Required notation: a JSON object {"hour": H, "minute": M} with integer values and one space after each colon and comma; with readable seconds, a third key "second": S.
{"hour": 10, "minute": 59}
